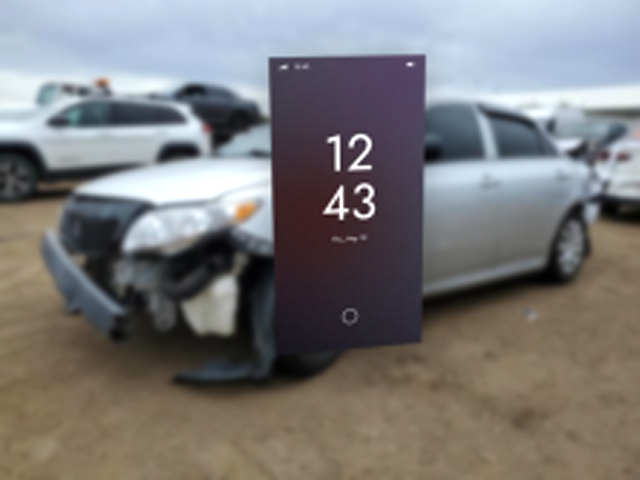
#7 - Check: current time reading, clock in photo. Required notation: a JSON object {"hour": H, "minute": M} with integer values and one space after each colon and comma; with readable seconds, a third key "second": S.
{"hour": 12, "minute": 43}
